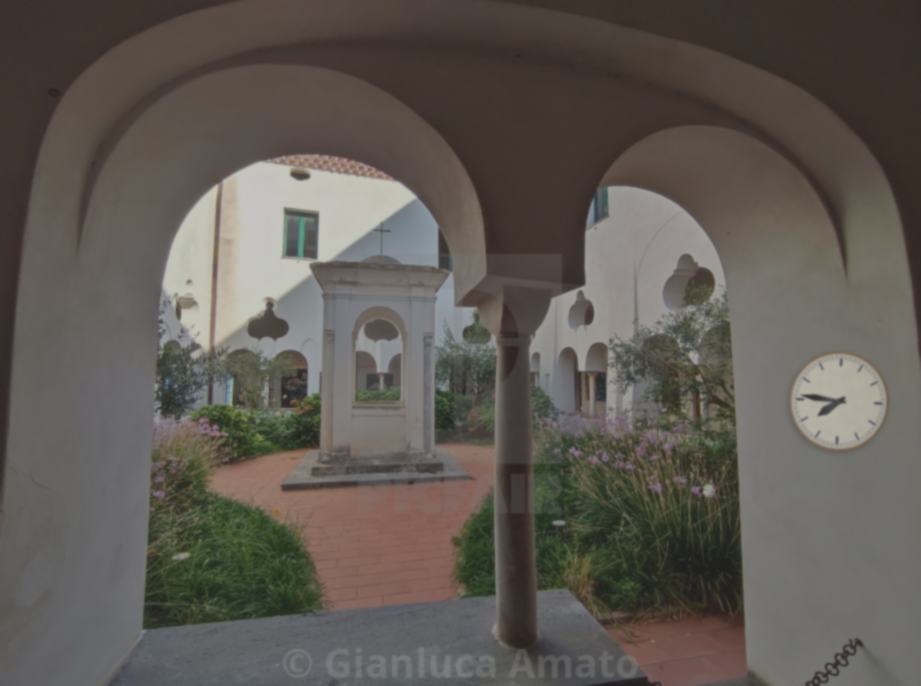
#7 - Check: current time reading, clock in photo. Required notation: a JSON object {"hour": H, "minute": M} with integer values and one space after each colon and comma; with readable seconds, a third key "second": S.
{"hour": 7, "minute": 46}
